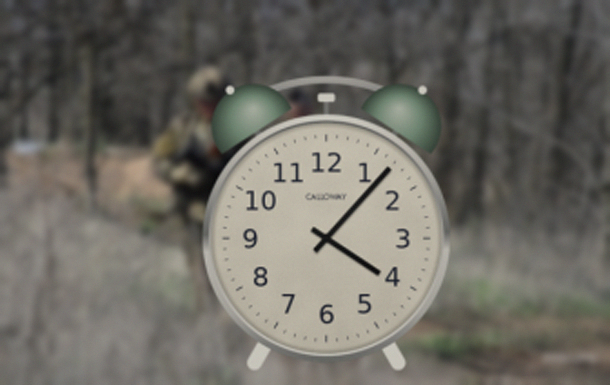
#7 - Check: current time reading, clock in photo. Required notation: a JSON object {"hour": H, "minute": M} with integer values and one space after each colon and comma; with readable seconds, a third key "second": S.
{"hour": 4, "minute": 7}
